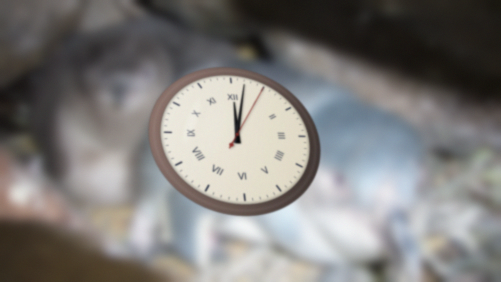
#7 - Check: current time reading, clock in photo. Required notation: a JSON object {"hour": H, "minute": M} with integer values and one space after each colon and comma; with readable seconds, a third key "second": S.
{"hour": 12, "minute": 2, "second": 5}
